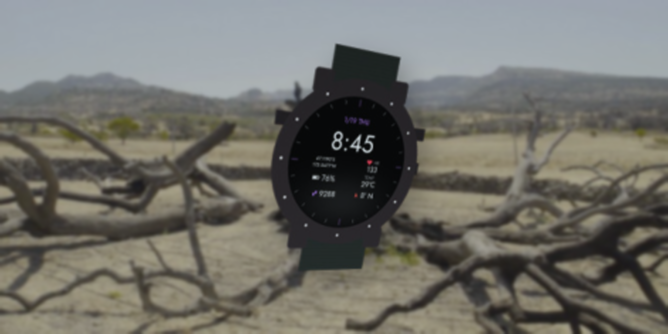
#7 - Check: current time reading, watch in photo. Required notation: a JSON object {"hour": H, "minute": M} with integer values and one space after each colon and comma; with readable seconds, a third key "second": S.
{"hour": 8, "minute": 45}
